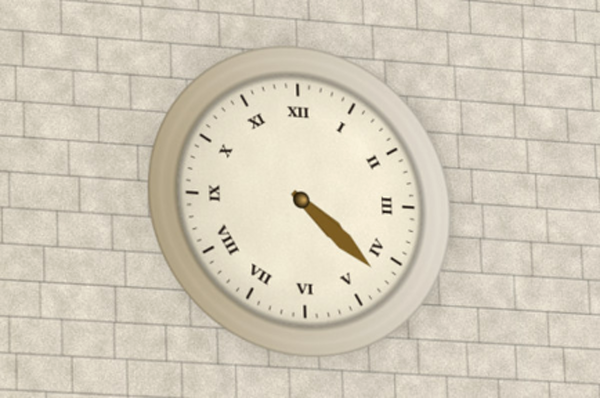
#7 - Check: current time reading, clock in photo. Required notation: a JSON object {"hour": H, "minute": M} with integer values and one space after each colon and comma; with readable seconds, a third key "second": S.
{"hour": 4, "minute": 22}
